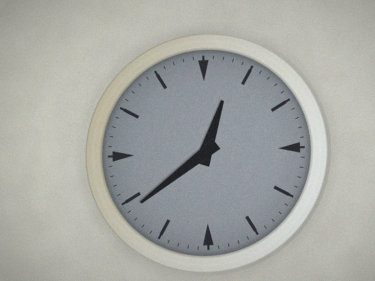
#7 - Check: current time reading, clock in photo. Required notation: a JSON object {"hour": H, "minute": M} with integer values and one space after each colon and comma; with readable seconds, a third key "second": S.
{"hour": 12, "minute": 39}
